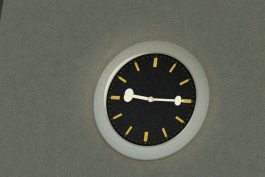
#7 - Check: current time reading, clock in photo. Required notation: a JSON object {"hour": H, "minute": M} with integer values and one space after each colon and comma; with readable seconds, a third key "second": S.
{"hour": 9, "minute": 15}
